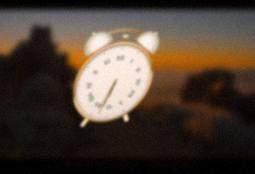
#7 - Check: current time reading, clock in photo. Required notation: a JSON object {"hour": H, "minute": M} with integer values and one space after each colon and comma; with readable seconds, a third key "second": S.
{"hour": 6, "minute": 33}
